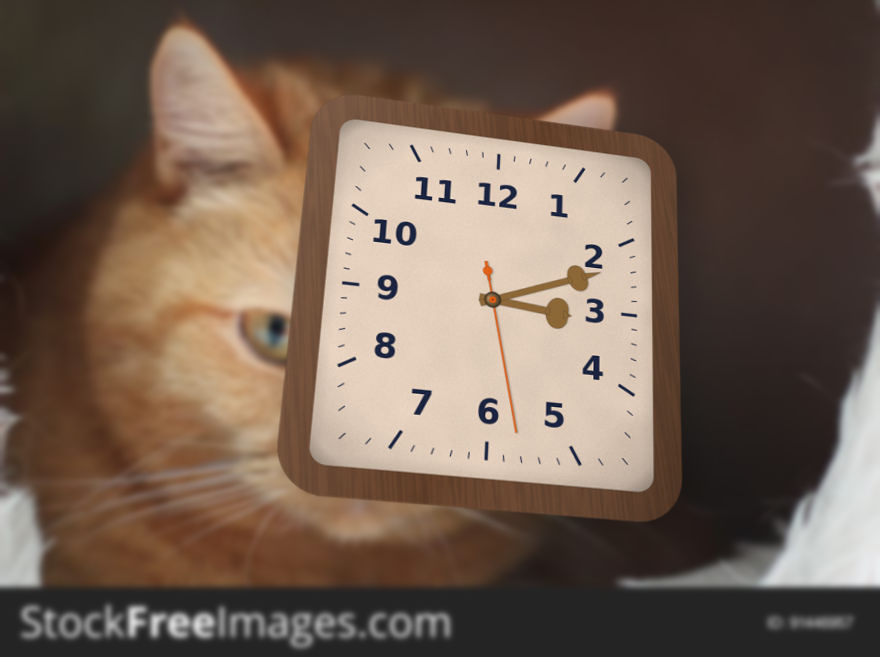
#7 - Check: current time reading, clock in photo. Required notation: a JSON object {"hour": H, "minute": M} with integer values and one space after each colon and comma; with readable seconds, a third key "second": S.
{"hour": 3, "minute": 11, "second": 28}
